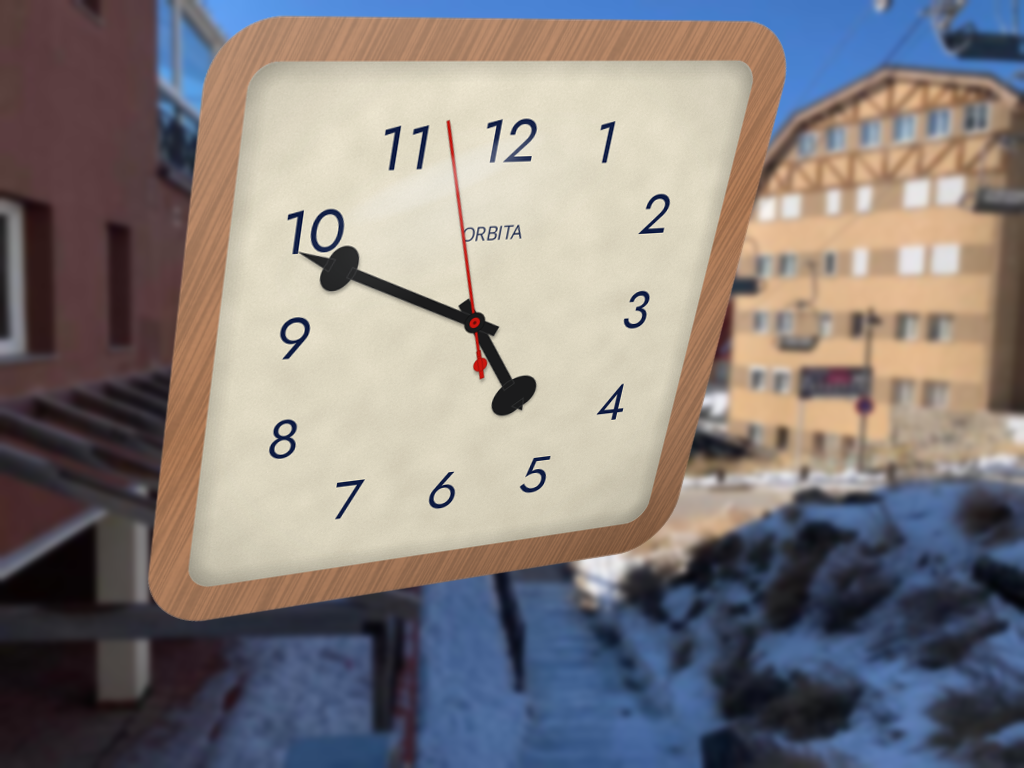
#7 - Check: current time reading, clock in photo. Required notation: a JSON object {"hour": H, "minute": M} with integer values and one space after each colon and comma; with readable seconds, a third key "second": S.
{"hour": 4, "minute": 48, "second": 57}
